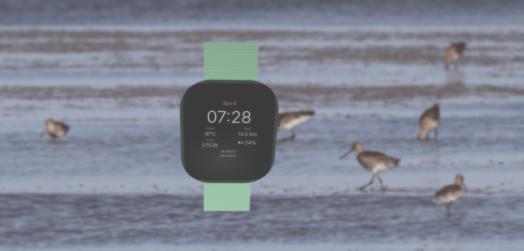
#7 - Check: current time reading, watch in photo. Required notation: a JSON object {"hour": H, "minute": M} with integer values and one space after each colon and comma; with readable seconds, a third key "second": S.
{"hour": 7, "minute": 28}
